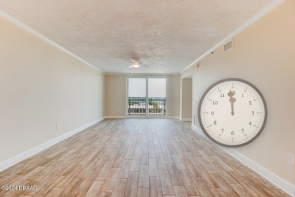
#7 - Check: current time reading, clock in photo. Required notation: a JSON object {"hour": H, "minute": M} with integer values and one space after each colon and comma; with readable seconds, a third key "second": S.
{"hour": 11, "minute": 59}
